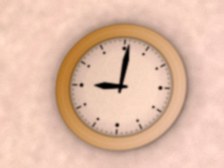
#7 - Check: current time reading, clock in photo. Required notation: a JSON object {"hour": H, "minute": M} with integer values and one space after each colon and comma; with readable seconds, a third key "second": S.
{"hour": 9, "minute": 1}
